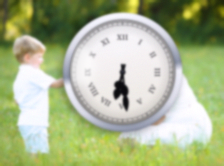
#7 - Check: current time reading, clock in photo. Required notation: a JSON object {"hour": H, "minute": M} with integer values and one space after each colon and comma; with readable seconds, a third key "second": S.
{"hour": 6, "minute": 29}
